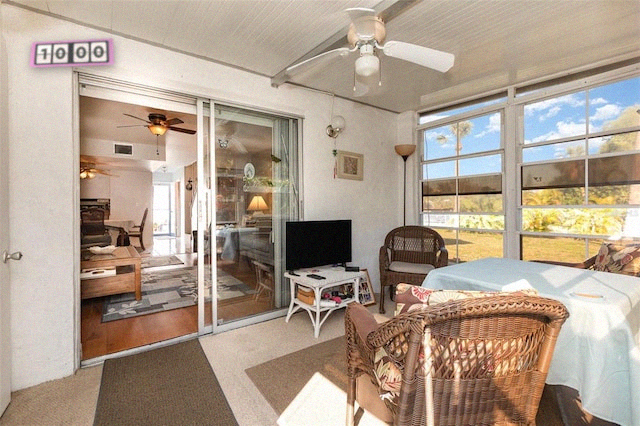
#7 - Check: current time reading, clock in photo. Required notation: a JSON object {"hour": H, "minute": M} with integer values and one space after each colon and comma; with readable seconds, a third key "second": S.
{"hour": 10, "minute": 0}
